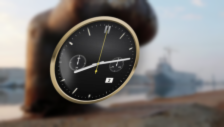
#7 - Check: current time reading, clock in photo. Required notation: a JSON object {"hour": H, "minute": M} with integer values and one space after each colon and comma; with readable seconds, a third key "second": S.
{"hour": 8, "minute": 13}
